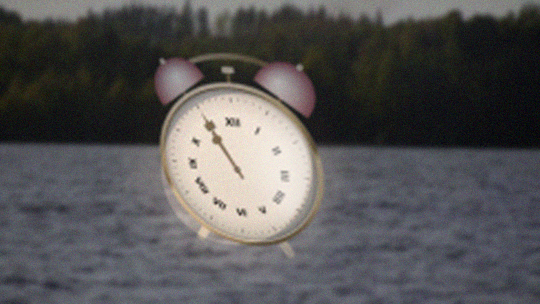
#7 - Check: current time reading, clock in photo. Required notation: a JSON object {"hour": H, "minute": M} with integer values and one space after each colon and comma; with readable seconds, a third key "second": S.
{"hour": 10, "minute": 55}
